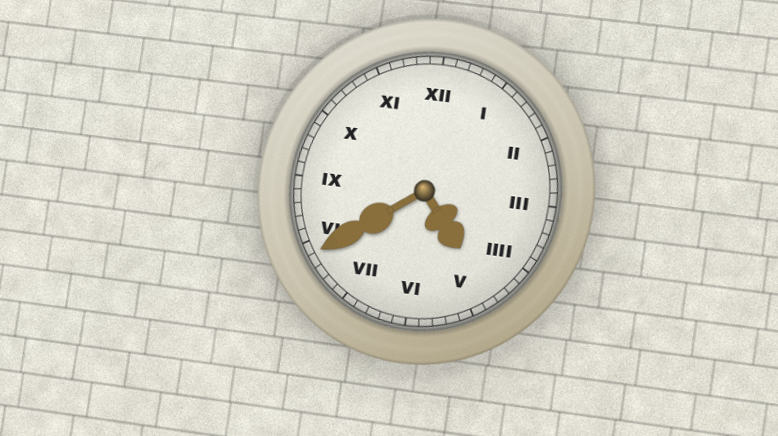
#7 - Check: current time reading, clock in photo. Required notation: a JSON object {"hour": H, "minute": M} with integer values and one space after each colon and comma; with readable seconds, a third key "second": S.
{"hour": 4, "minute": 39}
